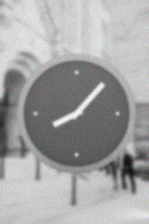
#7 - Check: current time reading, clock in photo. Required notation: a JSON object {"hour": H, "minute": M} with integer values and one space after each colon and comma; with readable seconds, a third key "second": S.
{"hour": 8, "minute": 7}
